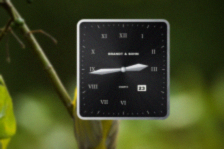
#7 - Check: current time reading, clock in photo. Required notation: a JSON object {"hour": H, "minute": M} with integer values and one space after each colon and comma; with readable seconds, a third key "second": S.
{"hour": 2, "minute": 44}
